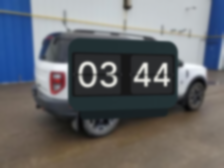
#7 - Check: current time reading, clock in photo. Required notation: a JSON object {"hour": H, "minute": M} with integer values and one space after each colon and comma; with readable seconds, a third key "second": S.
{"hour": 3, "minute": 44}
